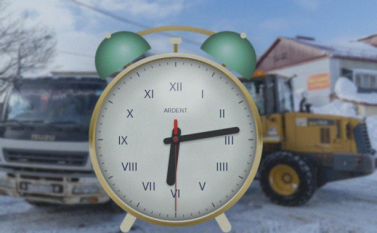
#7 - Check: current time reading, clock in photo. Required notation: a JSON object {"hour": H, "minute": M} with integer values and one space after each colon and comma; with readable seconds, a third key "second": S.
{"hour": 6, "minute": 13, "second": 30}
